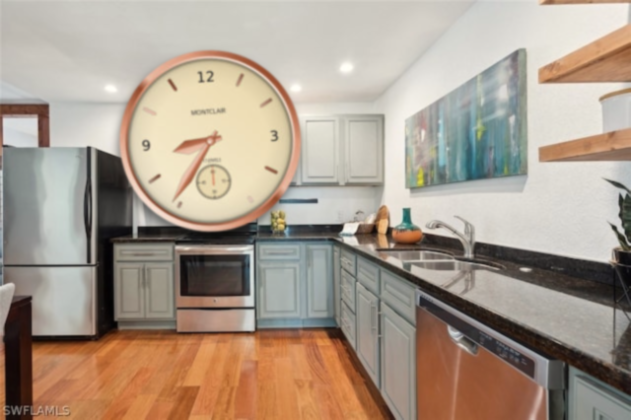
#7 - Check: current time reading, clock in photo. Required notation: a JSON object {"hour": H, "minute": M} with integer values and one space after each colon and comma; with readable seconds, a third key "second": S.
{"hour": 8, "minute": 36}
